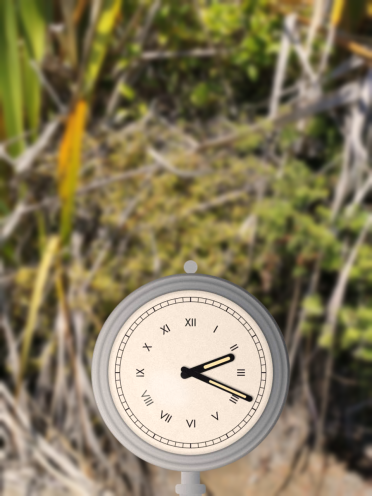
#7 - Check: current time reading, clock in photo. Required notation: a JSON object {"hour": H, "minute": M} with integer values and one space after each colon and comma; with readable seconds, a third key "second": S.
{"hour": 2, "minute": 19}
